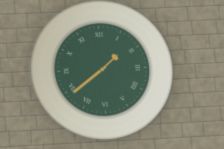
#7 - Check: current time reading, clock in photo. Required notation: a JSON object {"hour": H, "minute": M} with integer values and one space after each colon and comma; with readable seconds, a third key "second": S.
{"hour": 1, "minute": 39}
